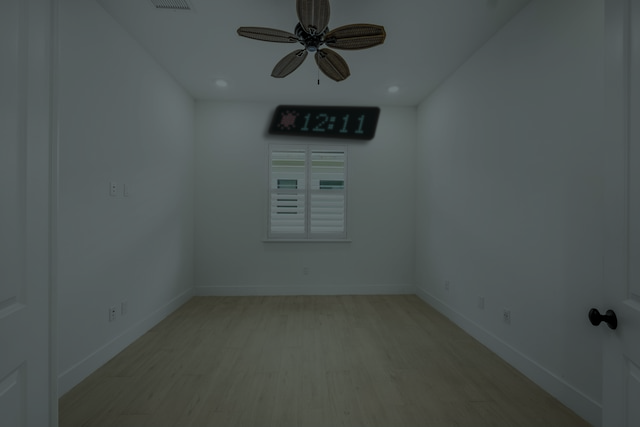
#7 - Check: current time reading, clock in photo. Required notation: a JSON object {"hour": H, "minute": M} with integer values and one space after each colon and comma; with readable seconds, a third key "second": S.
{"hour": 12, "minute": 11}
